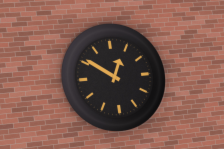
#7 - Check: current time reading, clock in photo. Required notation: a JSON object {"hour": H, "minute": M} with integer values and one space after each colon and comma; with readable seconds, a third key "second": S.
{"hour": 12, "minute": 51}
